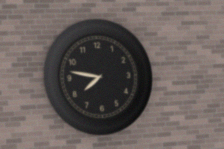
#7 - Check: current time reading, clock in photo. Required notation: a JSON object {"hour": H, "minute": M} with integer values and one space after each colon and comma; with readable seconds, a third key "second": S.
{"hour": 7, "minute": 47}
